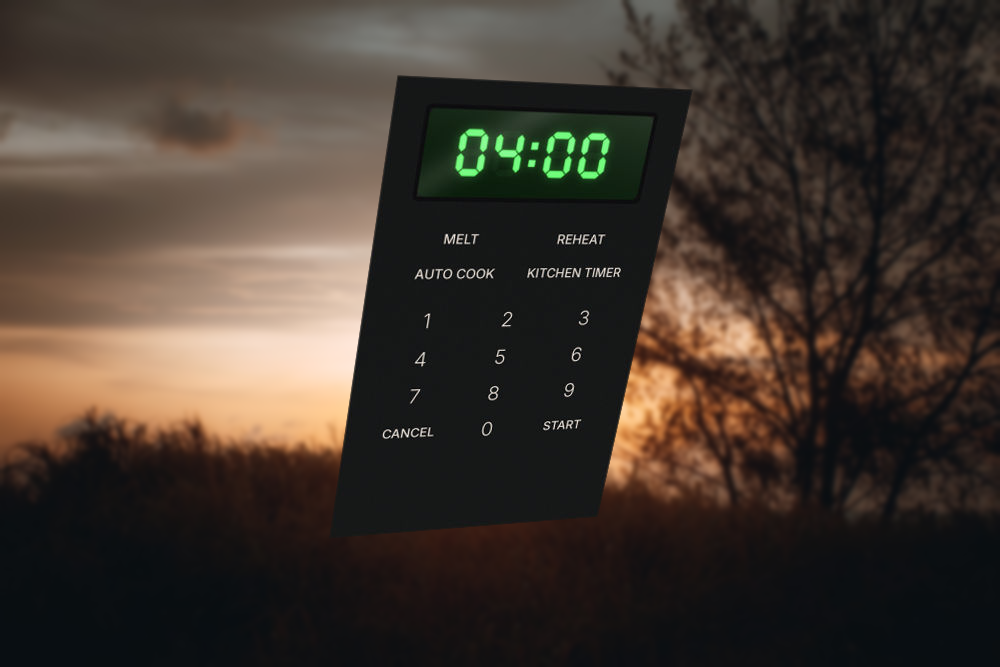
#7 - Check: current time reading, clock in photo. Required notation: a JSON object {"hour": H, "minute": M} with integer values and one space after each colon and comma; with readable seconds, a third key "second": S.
{"hour": 4, "minute": 0}
